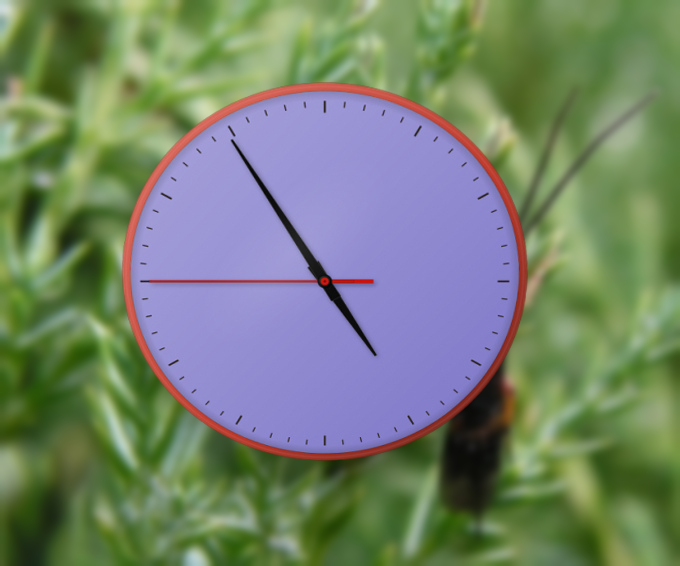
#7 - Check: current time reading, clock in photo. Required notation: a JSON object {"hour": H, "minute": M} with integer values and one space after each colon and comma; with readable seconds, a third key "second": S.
{"hour": 4, "minute": 54, "second": 45}
